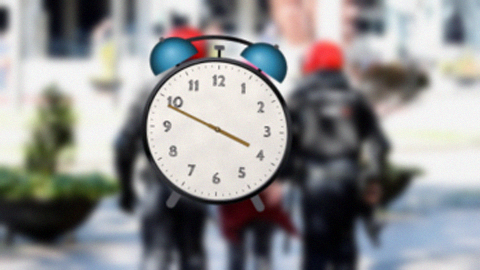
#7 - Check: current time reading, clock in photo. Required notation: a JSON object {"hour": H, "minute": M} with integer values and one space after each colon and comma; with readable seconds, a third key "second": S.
{"hour": 3, "minute": 49}
